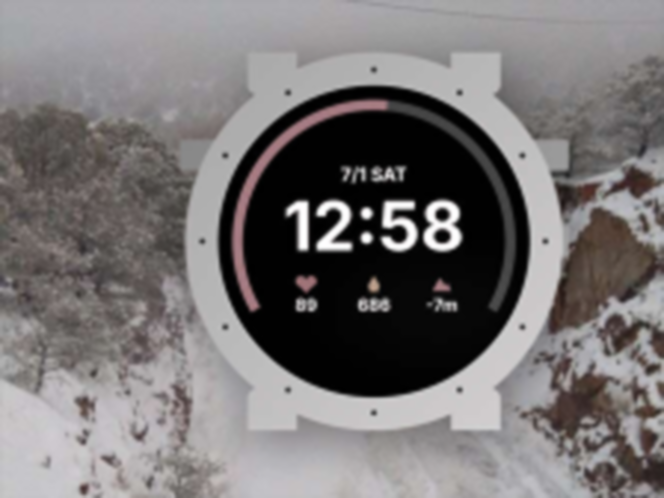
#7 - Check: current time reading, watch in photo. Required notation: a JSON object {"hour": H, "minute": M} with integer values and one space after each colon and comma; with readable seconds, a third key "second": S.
{"hour": 12, "minute": 58}
